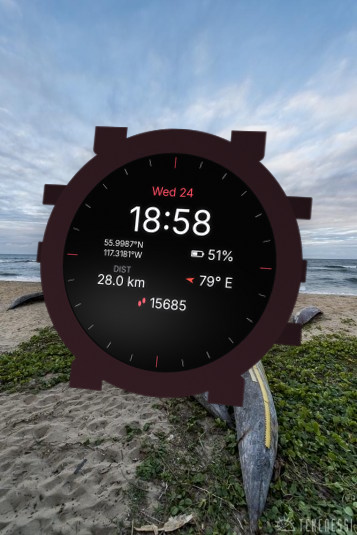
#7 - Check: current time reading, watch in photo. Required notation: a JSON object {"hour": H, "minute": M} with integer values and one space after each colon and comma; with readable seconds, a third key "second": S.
{"hour": 18, "minute": 58}
